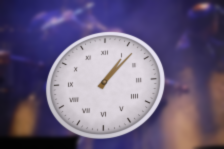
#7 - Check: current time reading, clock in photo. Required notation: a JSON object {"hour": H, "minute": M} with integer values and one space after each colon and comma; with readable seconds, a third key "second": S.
{"hour": 1, "minute": 7}
